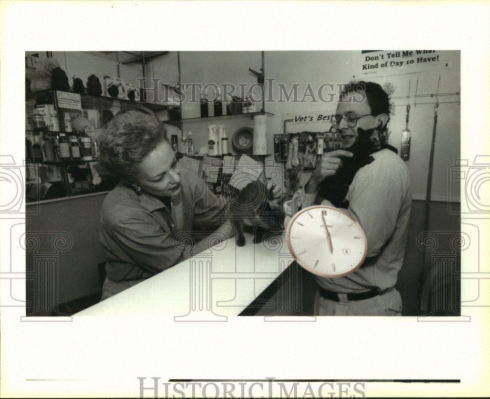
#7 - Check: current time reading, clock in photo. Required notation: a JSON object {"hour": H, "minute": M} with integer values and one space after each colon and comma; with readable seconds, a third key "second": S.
{"hour": 5, "minute": 59}
